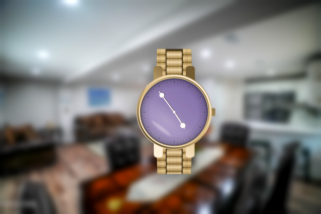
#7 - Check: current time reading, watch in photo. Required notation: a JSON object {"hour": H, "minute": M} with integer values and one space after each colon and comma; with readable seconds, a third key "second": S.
{"hour": 4, "minute": 54}
